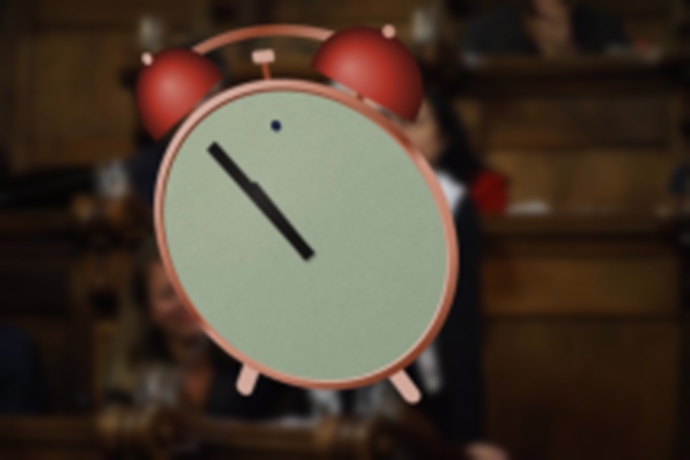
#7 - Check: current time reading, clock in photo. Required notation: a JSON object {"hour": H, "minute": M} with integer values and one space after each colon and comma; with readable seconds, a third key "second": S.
{"hour": 10, "minute": 54}
